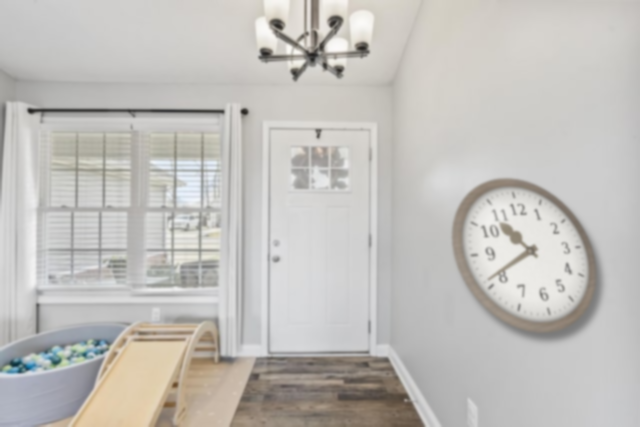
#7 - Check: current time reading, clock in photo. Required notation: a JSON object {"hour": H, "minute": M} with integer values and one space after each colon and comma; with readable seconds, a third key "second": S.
{"hour": 10, "minute": 41}
